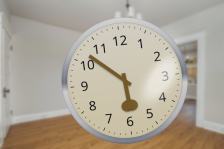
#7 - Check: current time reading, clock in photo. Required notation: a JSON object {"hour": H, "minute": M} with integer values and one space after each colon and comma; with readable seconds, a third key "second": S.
{"hour": 5, "minute": 52}
